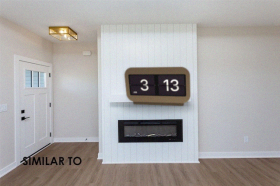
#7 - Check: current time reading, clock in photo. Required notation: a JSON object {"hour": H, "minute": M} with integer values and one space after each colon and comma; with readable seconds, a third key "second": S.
{"hour": 3, "minute": 13}
